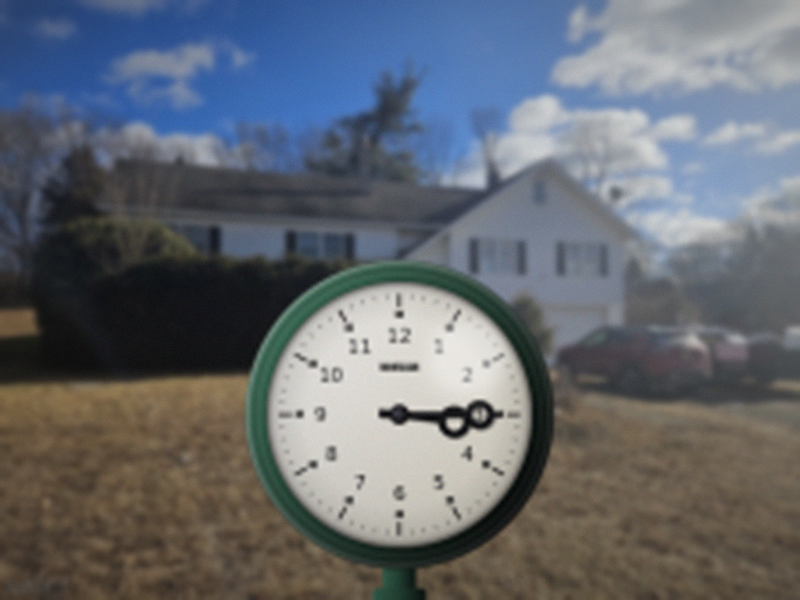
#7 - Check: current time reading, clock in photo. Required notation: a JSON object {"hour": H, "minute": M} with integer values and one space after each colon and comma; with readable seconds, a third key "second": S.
{"hour": 3, "minute": 15}
